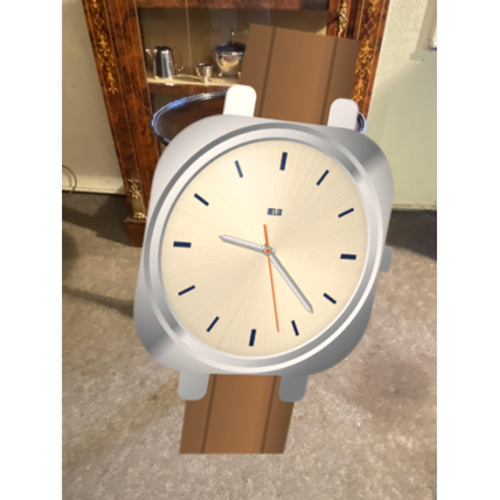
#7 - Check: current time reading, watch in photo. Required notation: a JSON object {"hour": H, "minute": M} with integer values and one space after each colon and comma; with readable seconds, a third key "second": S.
{"hour": 9, "minute": 22, "second": 27}
